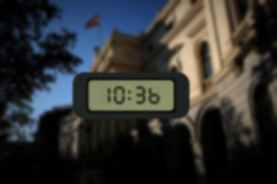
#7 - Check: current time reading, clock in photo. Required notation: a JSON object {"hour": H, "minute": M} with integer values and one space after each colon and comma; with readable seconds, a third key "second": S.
{"hour": 10, "minute": 36}
